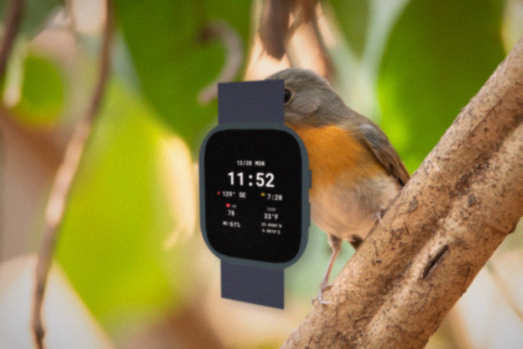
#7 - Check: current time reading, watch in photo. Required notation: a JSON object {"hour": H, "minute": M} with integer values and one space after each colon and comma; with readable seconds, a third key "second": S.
{"hour": 11, "minute": 52}
